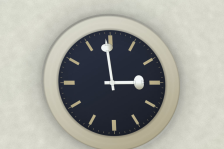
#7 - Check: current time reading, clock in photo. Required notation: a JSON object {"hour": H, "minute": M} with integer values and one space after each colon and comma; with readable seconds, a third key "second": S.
{"hour": 2, "minute": 59}
